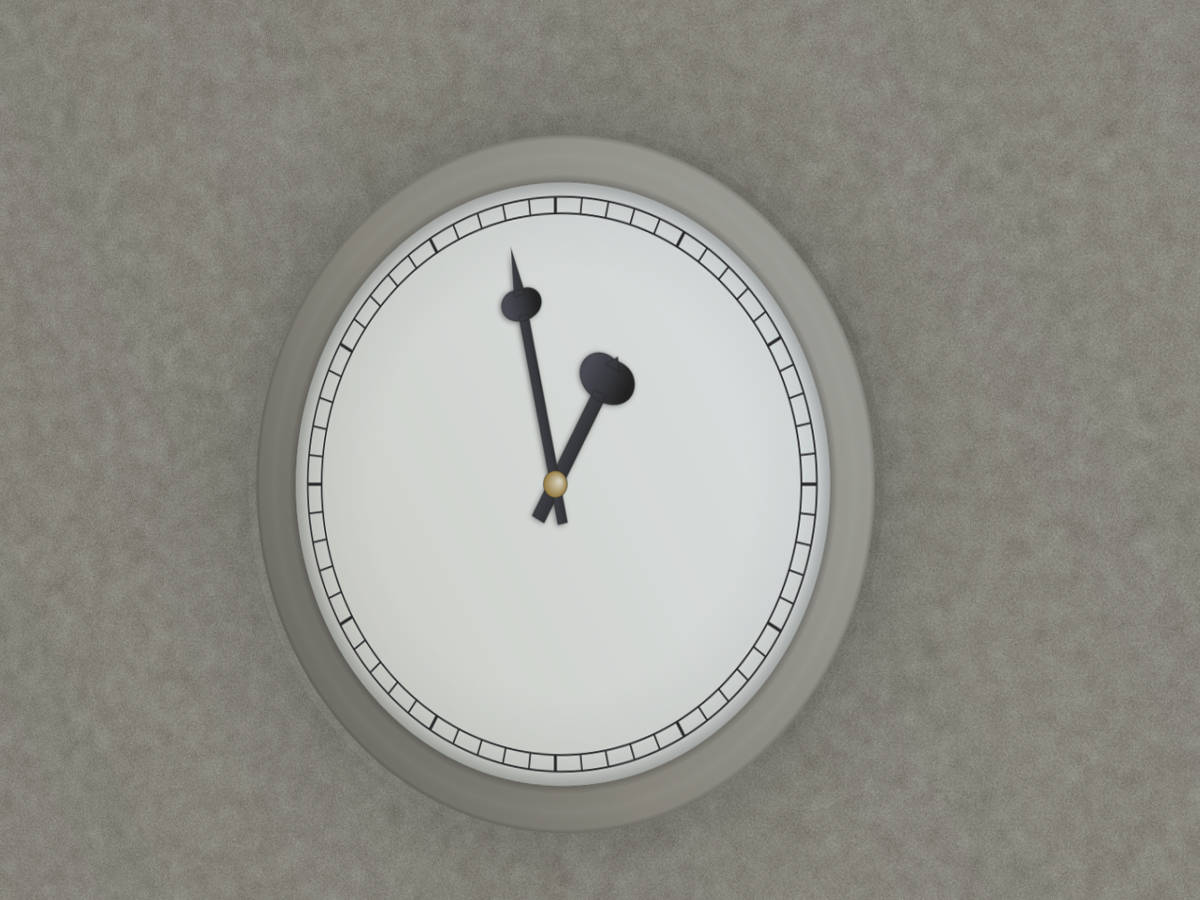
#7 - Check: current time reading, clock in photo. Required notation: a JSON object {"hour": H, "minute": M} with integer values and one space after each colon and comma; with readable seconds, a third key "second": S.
{"hour": 12, "minute": 58}
